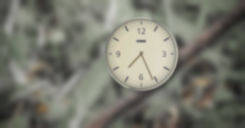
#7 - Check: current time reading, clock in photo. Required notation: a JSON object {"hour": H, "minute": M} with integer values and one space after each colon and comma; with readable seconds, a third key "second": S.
{"hour": 7, "minute": 26}
